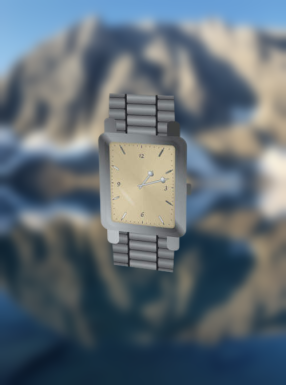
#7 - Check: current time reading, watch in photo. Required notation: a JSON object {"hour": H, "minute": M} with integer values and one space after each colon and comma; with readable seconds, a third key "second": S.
{"hour": 1, "minute": 12}
